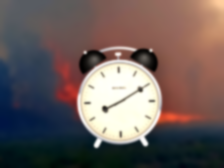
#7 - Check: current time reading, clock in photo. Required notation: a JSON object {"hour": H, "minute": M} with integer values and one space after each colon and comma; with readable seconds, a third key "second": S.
{"hour": 8, "minute": 10}
